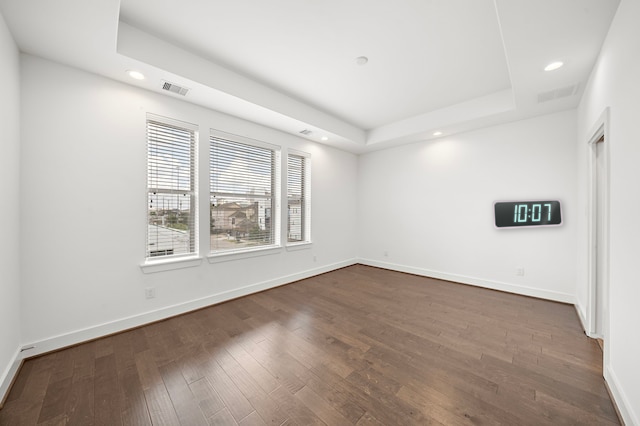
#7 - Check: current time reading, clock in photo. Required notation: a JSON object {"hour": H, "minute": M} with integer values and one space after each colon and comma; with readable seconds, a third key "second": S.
{"hour": 10, "minute": 7}
